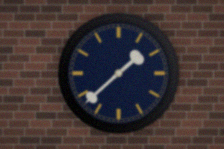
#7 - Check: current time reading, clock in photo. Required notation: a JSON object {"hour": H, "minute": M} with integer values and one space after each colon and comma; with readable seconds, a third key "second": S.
{"hour": 1, "minute": 38}
